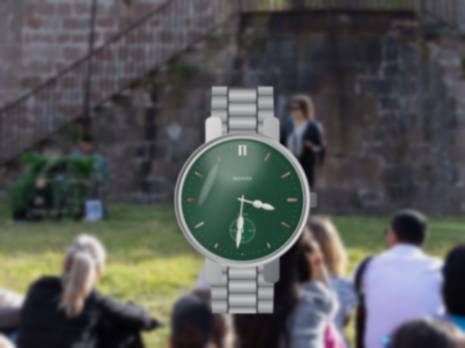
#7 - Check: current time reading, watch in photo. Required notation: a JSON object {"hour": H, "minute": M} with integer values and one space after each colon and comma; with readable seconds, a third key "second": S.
{"hour": 3, "minute": 31}
